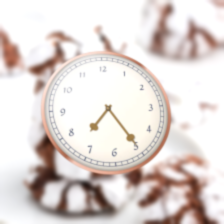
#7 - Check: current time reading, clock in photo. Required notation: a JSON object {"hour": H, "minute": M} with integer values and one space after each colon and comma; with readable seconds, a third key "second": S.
{"hour": 7, "minute": 25}
